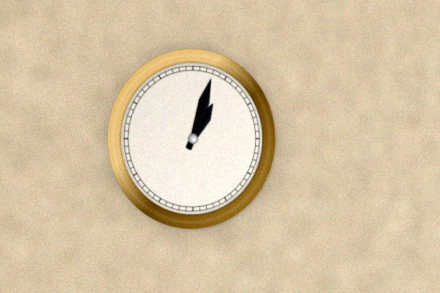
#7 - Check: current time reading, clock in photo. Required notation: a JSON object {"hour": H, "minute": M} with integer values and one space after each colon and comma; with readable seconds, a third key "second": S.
{"hour": 1, "minute": 3}
